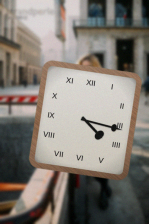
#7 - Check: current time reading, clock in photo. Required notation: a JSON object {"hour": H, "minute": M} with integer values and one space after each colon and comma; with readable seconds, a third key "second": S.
{"hour": 4, "minute": 16}
